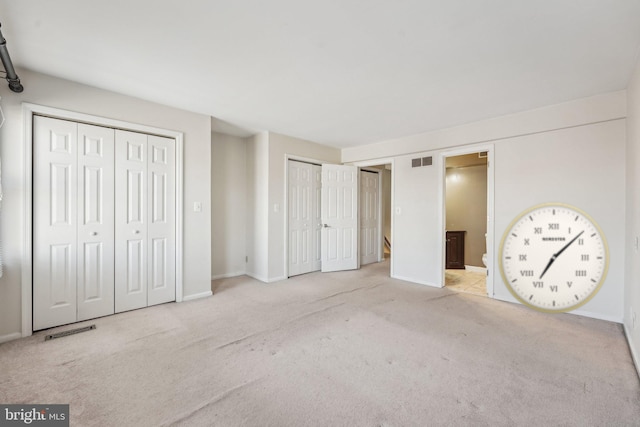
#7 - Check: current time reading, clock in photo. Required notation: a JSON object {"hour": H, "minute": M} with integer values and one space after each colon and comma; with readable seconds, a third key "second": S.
{"hour": 7, "minute": 8}
